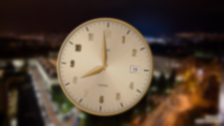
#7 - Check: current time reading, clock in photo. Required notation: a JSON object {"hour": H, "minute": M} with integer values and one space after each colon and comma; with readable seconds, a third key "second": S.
{"hour": 7, "minute": 59}
